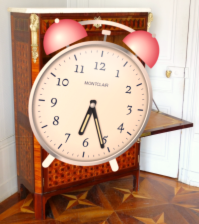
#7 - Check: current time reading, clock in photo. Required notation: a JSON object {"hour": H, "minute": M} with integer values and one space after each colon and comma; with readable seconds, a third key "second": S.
{"hour": 6, "minute": 26}
